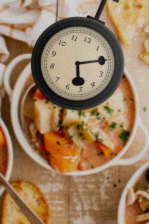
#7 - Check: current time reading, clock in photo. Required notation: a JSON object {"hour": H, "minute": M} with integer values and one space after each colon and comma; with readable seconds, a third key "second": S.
{"hour": 5, "minute": 10}
